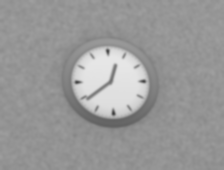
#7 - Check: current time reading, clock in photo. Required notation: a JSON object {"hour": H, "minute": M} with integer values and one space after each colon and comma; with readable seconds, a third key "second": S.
{"hour": 12, "minute": 39}
